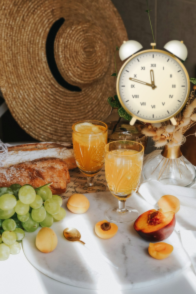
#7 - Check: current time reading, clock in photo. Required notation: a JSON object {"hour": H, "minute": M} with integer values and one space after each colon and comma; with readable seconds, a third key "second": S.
{"hour": 11, "minute": 48}
